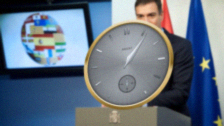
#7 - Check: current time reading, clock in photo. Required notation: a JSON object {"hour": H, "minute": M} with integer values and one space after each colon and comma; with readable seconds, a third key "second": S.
{"hour": 1, "minute": 6}
